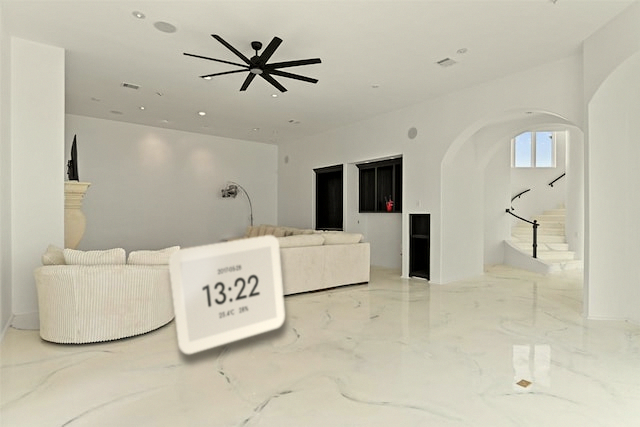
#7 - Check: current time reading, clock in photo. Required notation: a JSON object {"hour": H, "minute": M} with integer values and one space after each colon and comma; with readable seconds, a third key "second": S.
{"hour": 13, "minute": 22}
